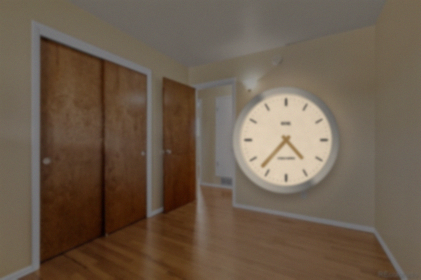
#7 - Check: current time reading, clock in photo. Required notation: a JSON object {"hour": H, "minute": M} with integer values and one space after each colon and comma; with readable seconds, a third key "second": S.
{"hour": 4, "minute": 37}
